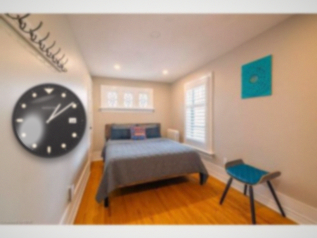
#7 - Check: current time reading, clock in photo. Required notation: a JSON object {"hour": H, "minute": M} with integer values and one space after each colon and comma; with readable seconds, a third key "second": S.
{"hour": 1, "minute": 9}
